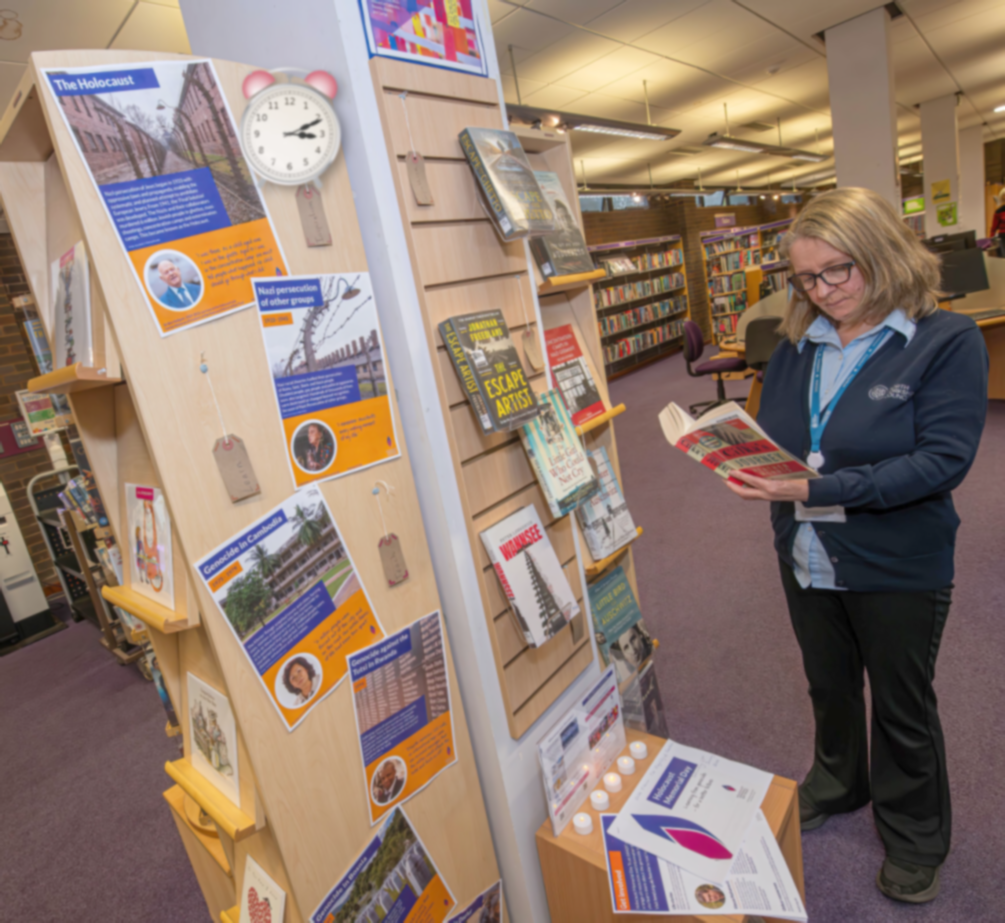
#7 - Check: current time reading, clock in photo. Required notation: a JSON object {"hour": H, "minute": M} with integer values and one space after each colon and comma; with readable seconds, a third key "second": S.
{"hour": 3, "minute": 11}
